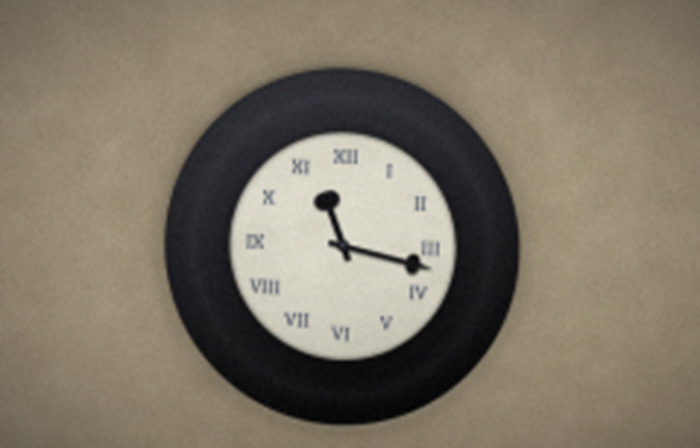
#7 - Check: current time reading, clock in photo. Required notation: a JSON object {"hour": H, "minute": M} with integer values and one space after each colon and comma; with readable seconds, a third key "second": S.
{"hour": 11, "minute": 17}
